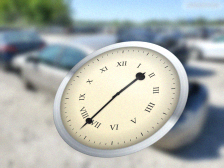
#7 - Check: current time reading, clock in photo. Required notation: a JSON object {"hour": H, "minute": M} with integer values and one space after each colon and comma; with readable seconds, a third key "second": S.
{"hour": 1, "minute": 37}
